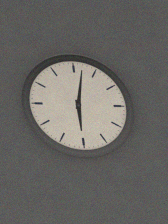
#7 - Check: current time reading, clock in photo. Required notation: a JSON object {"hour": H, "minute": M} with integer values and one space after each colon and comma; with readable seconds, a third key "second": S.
{"hour": 6, "minute": 2}
